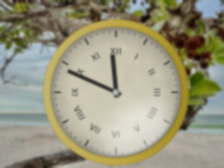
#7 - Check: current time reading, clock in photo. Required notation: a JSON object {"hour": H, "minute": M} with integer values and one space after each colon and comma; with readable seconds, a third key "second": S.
{"hour": 11, "minute": 49}
